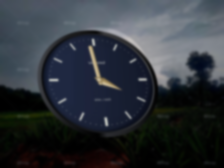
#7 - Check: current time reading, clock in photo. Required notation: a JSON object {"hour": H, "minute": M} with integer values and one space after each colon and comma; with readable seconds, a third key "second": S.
{"hour": 3, "minute": 59}
